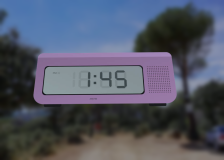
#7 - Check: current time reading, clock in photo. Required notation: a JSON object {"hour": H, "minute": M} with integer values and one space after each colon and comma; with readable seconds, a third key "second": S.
{"hour": 1, "minute": 45}
